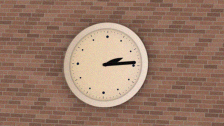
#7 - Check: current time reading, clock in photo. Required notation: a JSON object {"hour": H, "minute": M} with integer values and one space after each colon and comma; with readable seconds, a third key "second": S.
{"hour": 2, "minute": 14}
